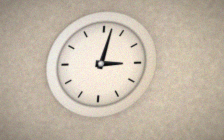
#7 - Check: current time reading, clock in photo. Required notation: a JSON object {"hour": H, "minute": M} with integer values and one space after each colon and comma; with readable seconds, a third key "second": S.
{"hour": 3, "minute": 2}
